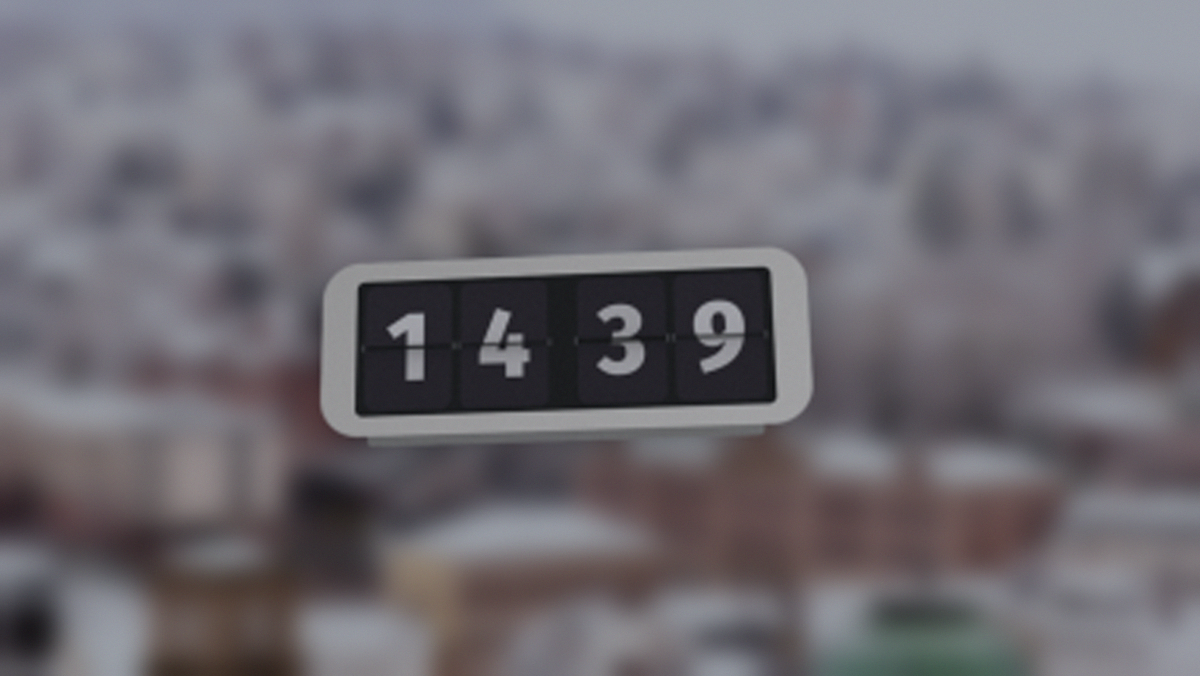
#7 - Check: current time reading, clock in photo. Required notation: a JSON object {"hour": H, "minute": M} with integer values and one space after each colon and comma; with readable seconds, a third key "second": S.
{"hour": 14, "minute": 39}
